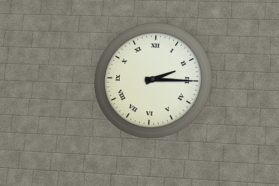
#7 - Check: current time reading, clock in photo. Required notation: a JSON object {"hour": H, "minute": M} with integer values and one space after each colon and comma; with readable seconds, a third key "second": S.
{"hour": 2, "minute": 15}
